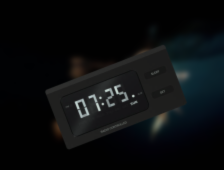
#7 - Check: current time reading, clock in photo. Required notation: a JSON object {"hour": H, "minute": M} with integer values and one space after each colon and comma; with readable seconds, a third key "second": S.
{"hour": 7, "minute": 25}
